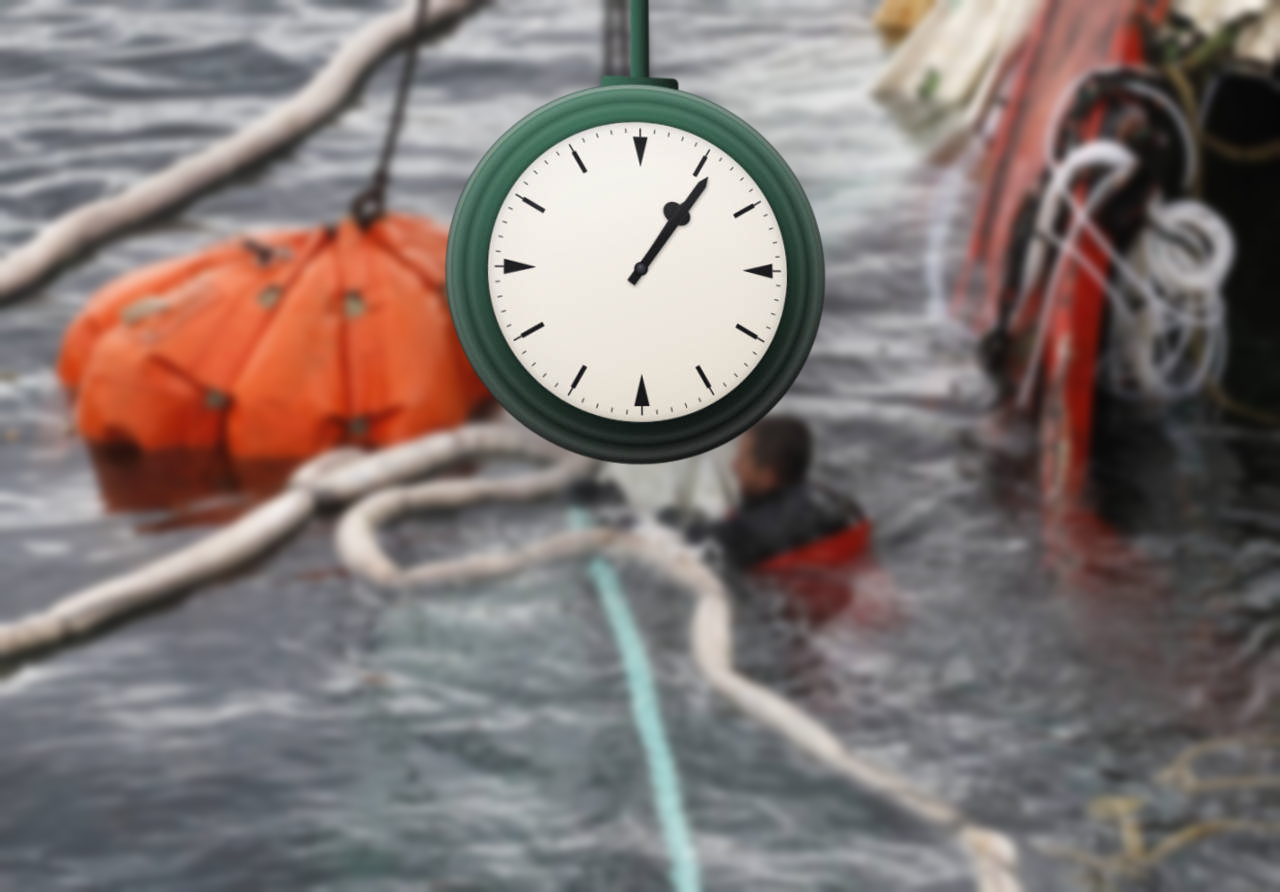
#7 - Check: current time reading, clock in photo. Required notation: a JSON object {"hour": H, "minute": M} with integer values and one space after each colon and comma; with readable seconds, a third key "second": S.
{"hour": 1, "minute": 6}
